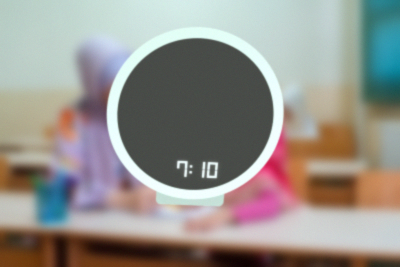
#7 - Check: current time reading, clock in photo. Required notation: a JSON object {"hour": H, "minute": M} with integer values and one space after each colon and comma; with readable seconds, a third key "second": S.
{"hour": 7, "minute": 10}
